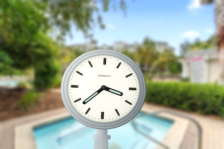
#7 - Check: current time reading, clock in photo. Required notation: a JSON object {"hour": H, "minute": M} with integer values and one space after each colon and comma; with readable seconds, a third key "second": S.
{"hour": 3, "minute": 38}
